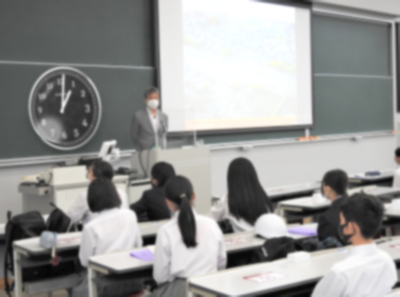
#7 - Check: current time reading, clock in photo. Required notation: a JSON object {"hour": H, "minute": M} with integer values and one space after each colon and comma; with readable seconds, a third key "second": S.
{"hour": 1, "minute": 1}
